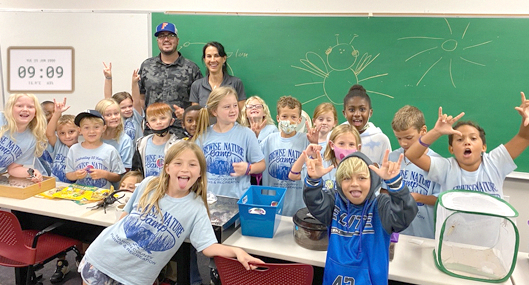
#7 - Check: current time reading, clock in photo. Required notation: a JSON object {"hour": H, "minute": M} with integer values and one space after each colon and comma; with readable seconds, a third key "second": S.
{"hour": 9, "minute": 9}
